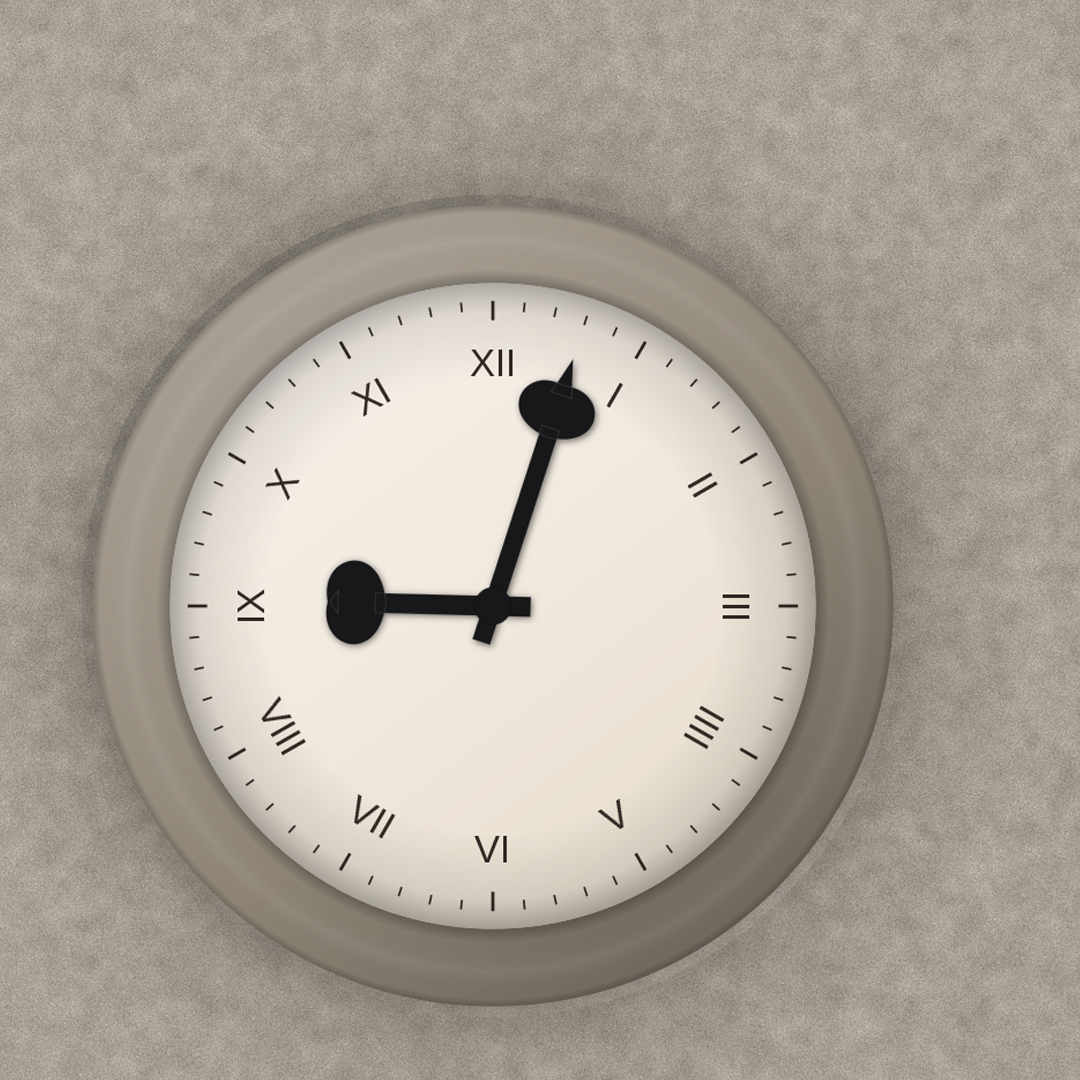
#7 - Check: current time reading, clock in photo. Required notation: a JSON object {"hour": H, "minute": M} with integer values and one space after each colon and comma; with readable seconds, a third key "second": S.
{"hour": 9, "minute": 3}
